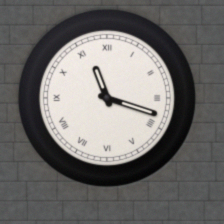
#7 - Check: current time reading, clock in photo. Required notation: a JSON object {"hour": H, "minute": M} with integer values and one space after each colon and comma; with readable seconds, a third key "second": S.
{"hour": 11, "minute": 18}
